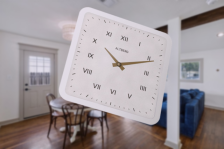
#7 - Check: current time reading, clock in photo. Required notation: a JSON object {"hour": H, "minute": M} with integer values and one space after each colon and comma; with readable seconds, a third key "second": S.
{"hour": 10, "minute": 11}
